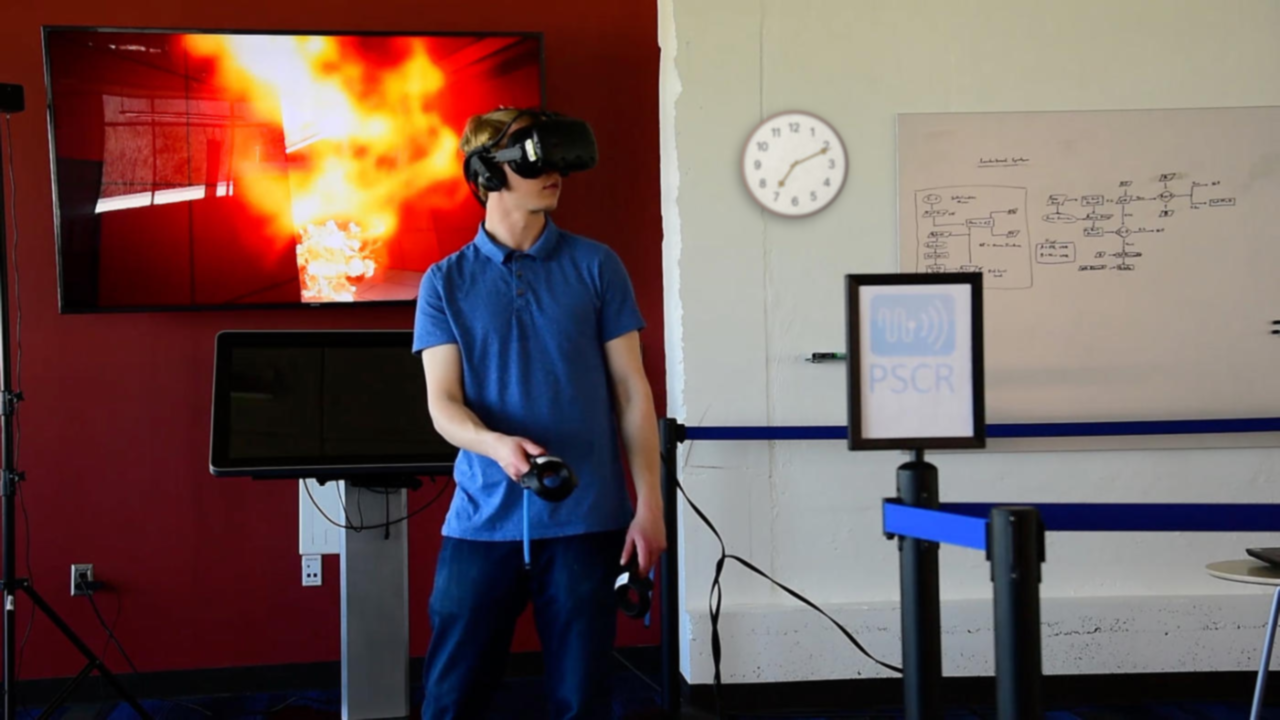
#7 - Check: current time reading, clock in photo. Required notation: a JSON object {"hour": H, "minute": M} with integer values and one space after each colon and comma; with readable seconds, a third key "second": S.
{"hour": 7, "minute": 11}
